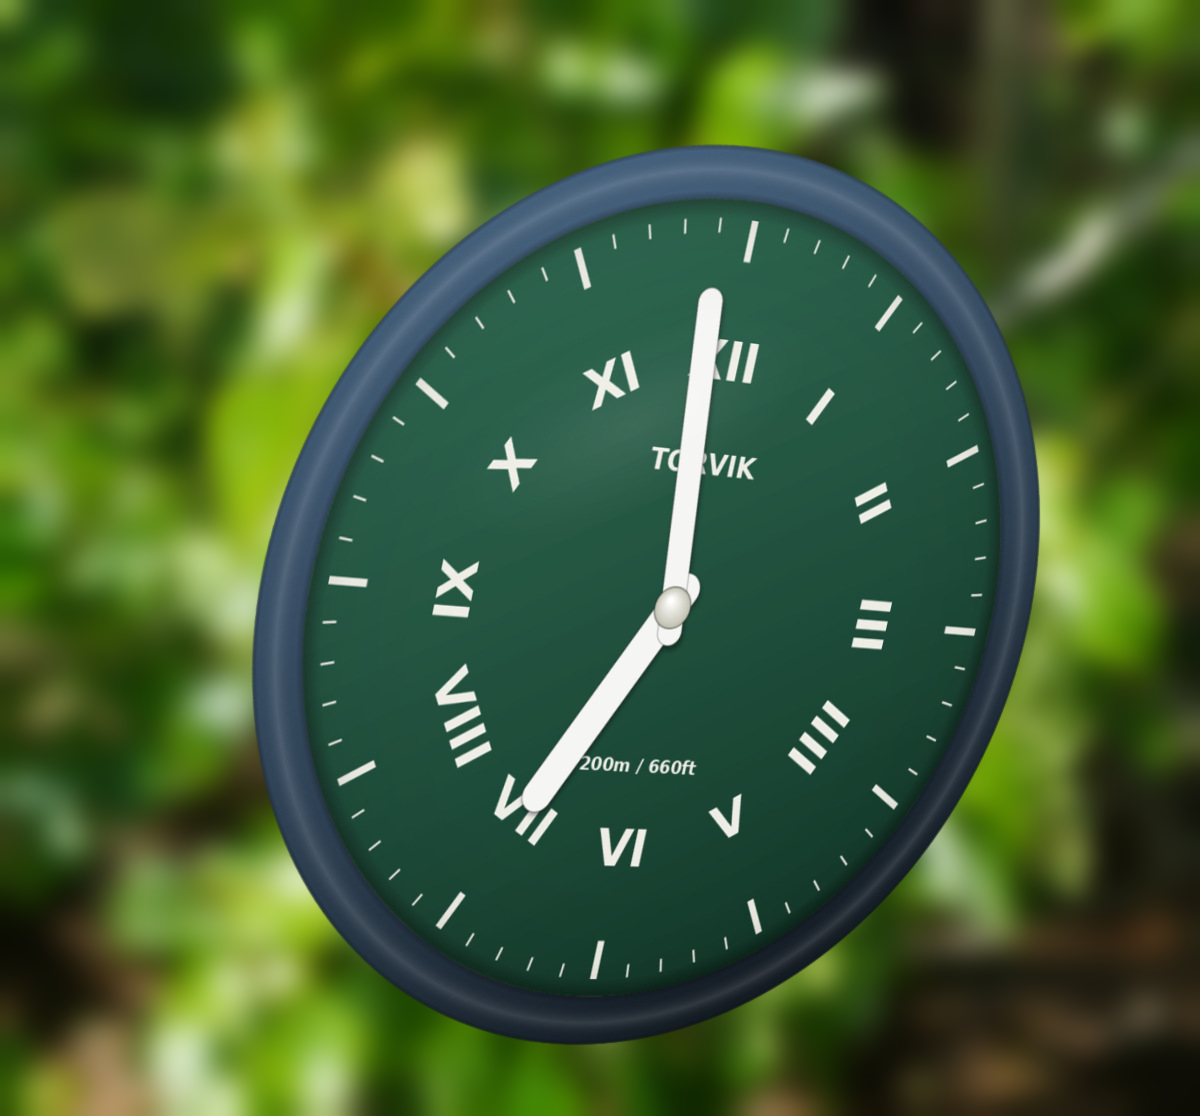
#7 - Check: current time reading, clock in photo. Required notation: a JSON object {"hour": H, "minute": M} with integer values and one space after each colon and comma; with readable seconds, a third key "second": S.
{"hour": 6, "minute": 59}
